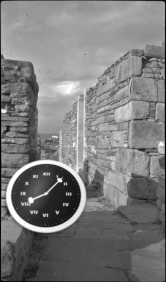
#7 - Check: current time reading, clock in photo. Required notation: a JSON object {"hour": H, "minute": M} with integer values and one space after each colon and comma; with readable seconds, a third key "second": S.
{"hour": 8, "minute": 7}
